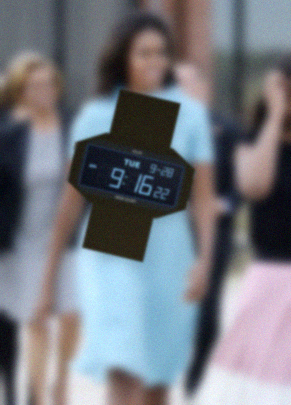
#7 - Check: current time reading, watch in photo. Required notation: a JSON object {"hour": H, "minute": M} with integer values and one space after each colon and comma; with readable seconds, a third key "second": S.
{"hour": 9, "minute": 16}
